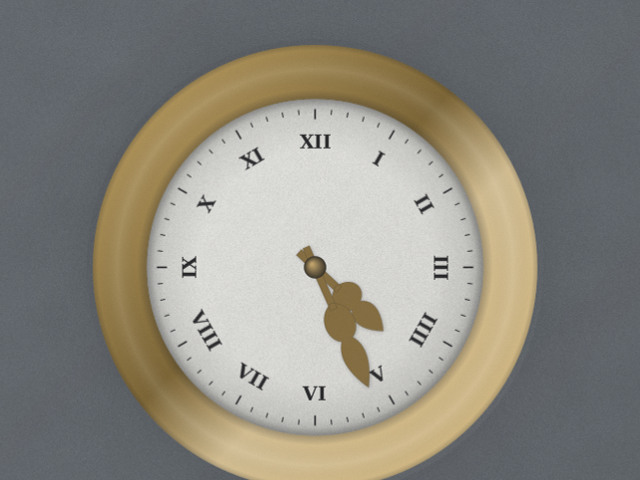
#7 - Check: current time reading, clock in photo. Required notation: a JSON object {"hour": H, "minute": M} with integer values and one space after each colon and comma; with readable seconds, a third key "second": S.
{"hour": 4, "minute": 26}
